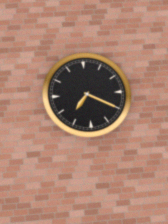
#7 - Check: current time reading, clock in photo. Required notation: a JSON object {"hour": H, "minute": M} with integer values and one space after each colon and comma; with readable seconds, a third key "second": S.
{"hour": 7, "minute": 20}
